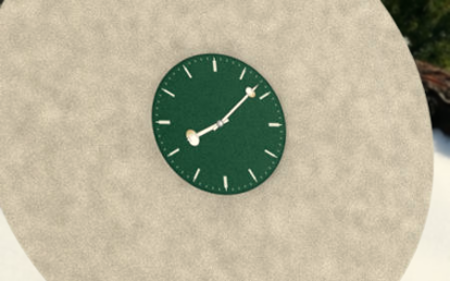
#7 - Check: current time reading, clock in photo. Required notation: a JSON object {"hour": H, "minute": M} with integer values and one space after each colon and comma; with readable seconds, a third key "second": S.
{"hour": 8, "minute": 8}
